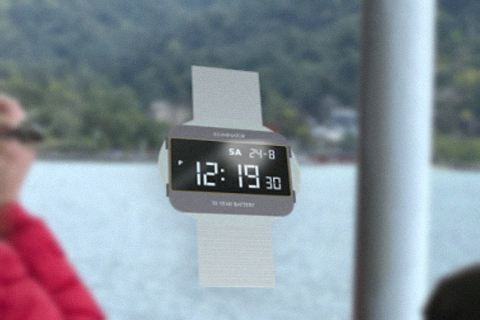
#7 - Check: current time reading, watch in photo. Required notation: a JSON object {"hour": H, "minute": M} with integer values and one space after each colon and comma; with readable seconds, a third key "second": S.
{"hour": 12, "minute": 19, "second": 30}
